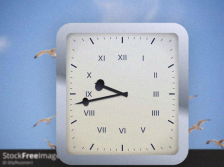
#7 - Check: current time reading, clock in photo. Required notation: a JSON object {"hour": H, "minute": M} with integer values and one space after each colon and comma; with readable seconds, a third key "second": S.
{"hour": 9, "minute": 43}
